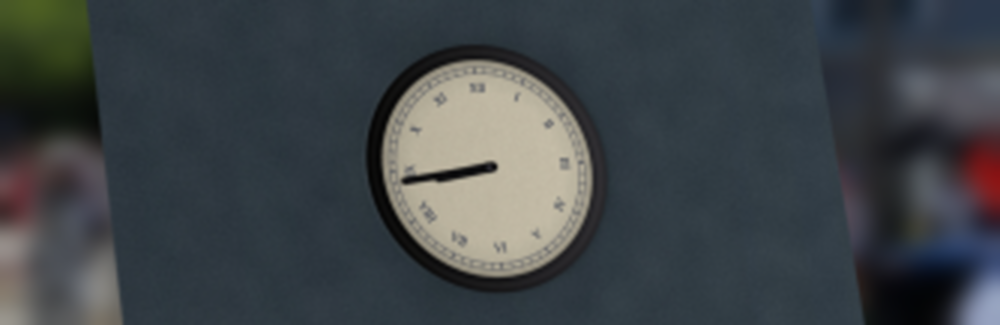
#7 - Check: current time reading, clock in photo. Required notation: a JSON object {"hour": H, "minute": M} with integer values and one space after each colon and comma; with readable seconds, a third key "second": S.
{"hour": 8, "minute": 44}
